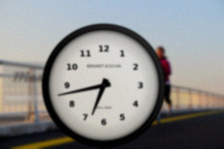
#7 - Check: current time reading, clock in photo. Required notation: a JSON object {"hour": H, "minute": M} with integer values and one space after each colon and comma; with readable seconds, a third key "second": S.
{"hour": 6, "minute": 43}
